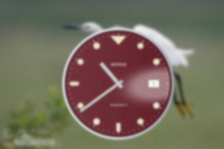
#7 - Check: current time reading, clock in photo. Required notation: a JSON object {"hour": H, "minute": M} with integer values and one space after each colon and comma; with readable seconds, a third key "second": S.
{"hour": 10, "minute": 39}
